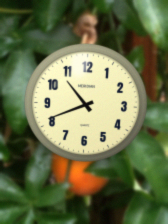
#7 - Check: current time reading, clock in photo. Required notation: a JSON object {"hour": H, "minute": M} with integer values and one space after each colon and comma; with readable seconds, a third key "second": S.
{"hour": 10, "minute": 41}
